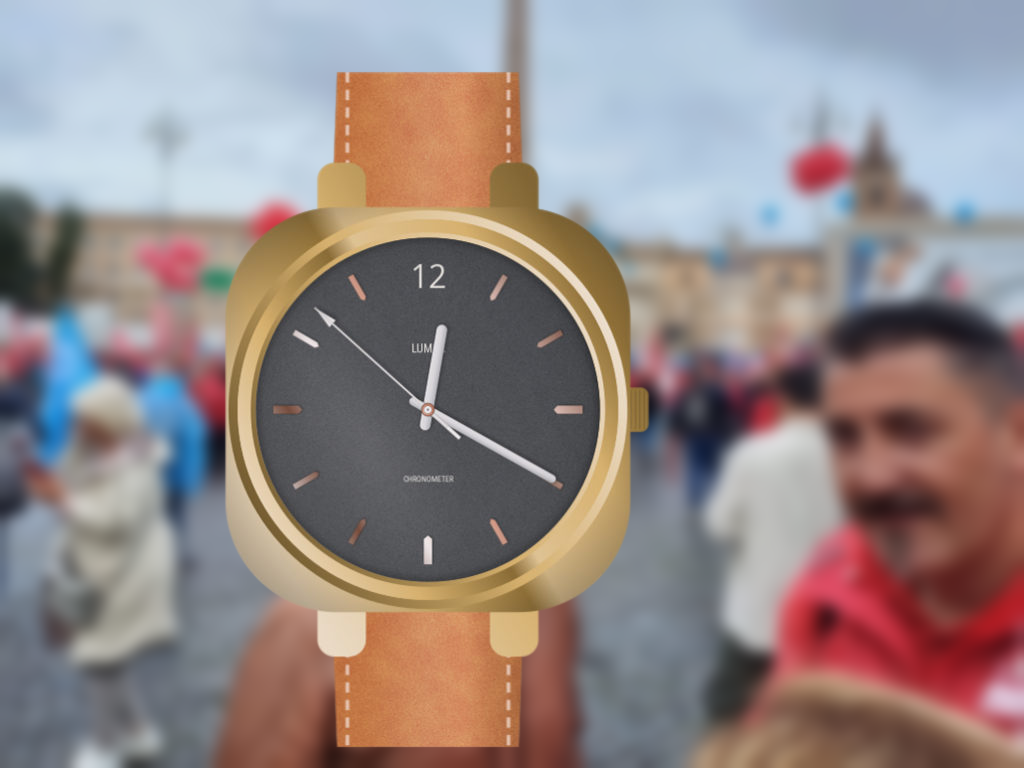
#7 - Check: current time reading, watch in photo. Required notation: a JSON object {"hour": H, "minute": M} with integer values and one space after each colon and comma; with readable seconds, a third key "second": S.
{"hour": 12, "minute": 19, "second": 52}
